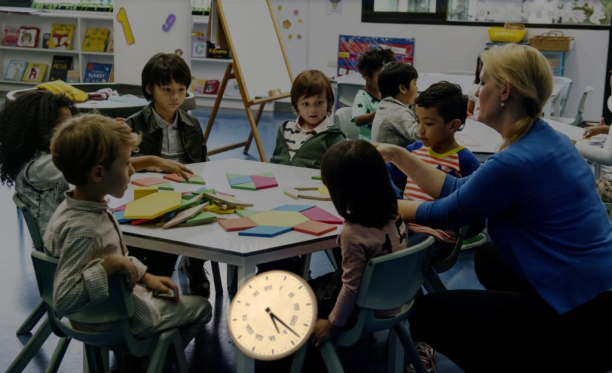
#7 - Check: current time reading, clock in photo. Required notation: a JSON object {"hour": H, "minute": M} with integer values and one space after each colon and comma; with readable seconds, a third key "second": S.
{"hour": 5, "minute": 23}
